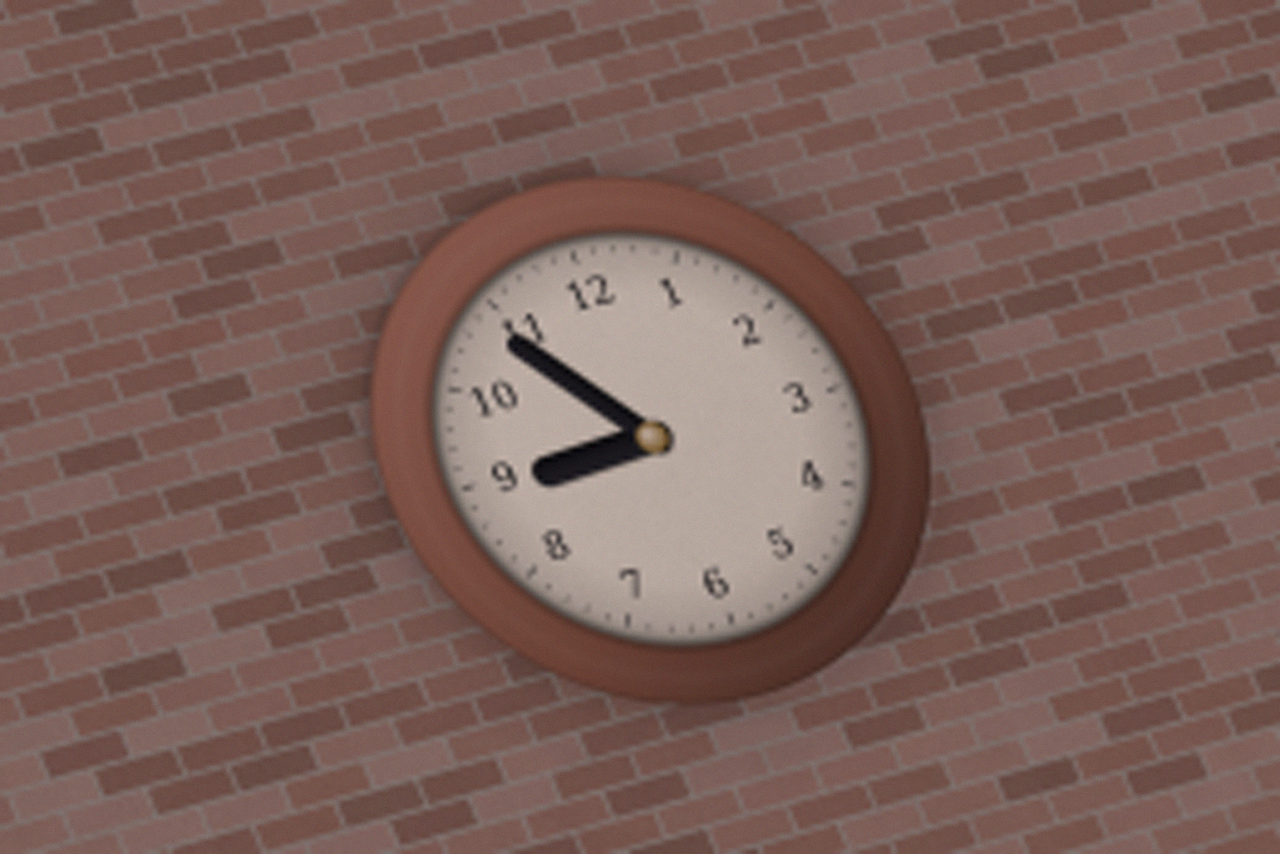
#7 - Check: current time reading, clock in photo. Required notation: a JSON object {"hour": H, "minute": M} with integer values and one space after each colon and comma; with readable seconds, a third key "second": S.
{"hour": 8, "minute": 54}
